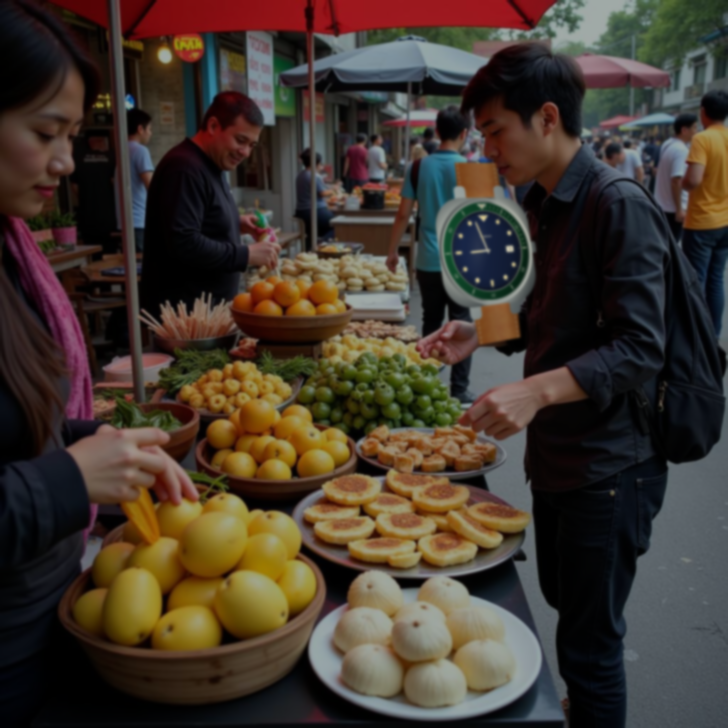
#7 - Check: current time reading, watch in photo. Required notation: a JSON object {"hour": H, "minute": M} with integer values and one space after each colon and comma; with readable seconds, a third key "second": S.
{"hour": 8, "minute": 57}
